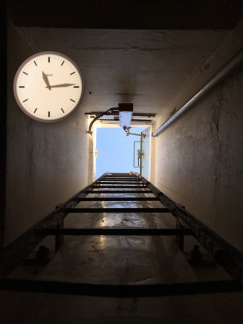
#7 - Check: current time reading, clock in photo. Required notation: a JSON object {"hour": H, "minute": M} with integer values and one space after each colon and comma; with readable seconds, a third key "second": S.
{"hour": 11, "minute": 14}
